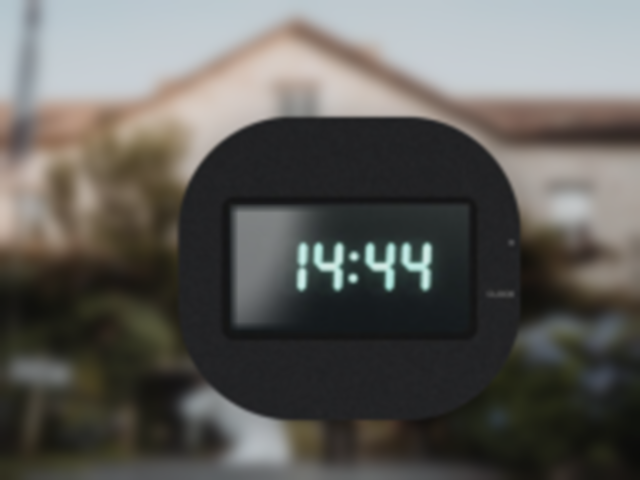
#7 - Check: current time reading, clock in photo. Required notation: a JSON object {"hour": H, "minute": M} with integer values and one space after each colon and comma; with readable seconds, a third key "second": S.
{"hour": 14, "minute": 44}
